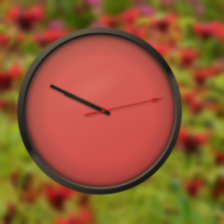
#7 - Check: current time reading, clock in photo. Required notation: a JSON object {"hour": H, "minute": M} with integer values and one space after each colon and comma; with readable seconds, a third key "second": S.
{"hour": 9, "minute": 49, "second": 13}
